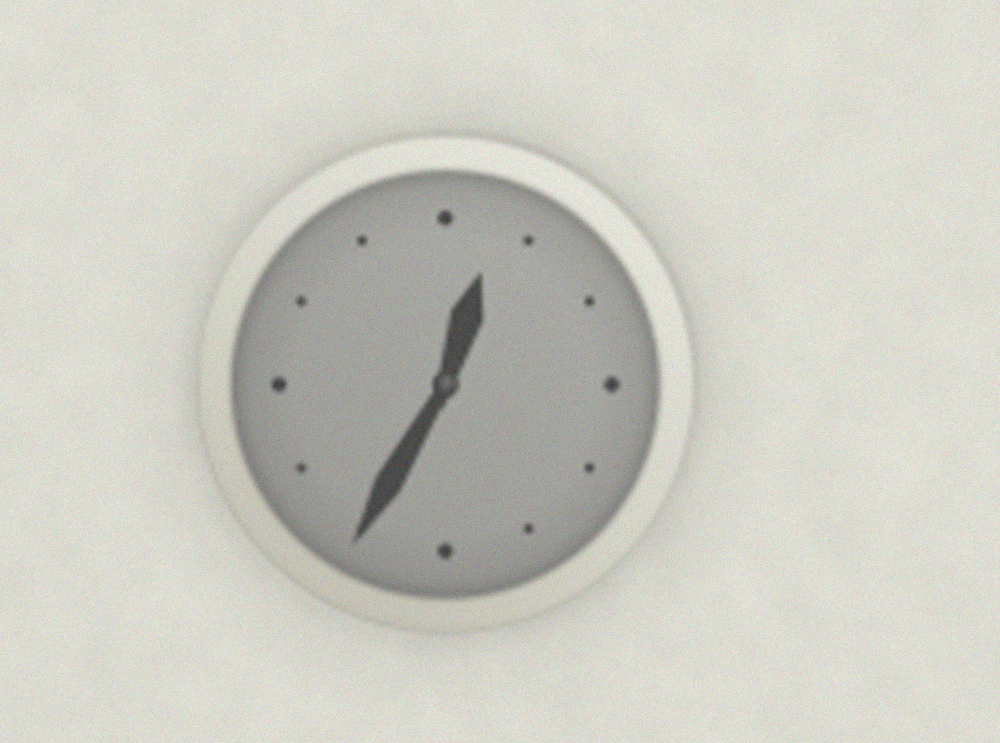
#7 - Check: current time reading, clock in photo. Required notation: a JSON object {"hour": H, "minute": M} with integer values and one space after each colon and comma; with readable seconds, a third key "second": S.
{"hour": 12, "minute": 35}
